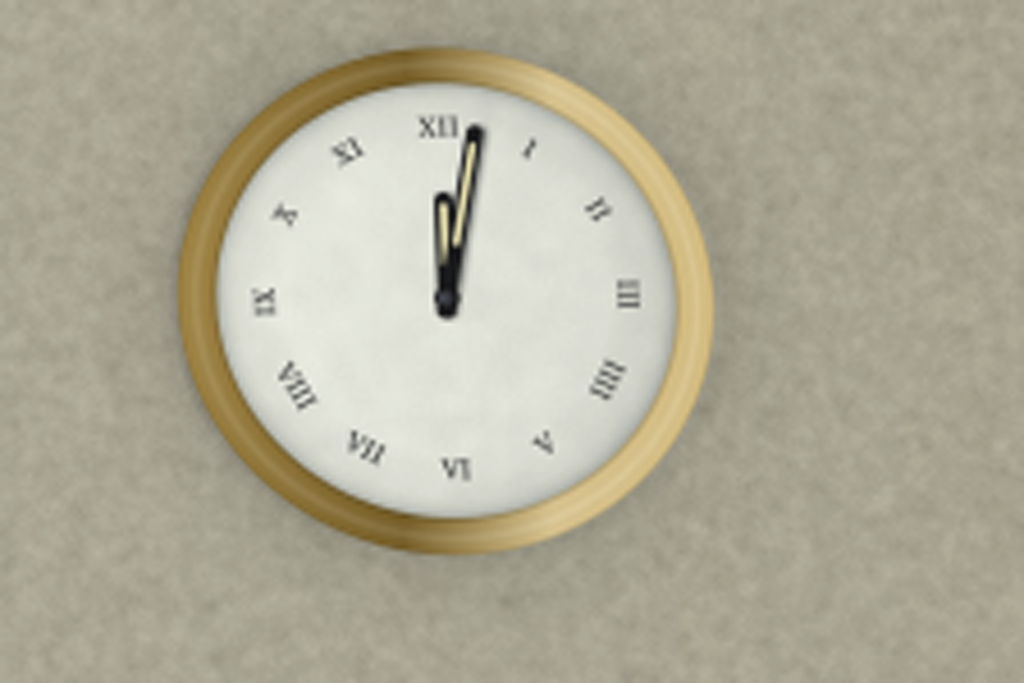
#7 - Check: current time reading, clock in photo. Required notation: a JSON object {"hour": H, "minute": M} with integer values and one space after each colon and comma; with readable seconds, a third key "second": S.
{"hour": 12, "minute": 2}
